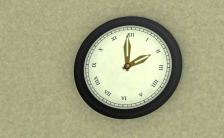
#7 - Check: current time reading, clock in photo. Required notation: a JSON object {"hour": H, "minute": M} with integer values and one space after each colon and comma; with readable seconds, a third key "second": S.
{"hour": 1, "minute": 59}
